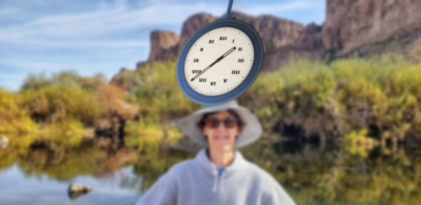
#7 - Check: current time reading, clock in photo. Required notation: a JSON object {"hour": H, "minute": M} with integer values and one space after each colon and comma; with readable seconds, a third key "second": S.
{"hour": 1, "minute": 38}
